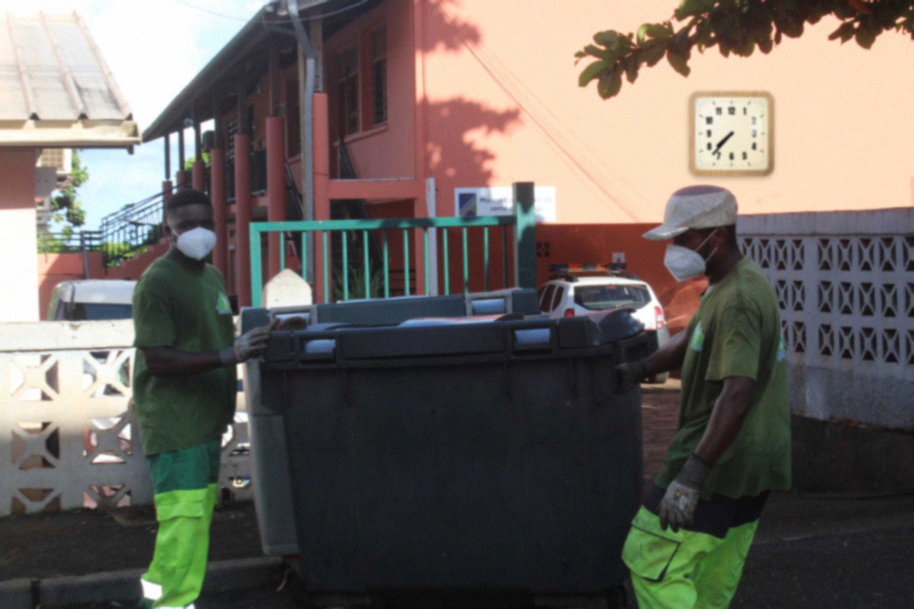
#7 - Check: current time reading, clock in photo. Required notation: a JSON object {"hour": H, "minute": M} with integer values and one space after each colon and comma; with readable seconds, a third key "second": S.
{"hour": 7, "minute": 37}
